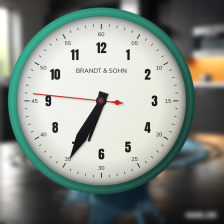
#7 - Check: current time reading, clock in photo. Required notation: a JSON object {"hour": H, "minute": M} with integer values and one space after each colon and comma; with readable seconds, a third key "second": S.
{"hour": 6, "minute": 34, "second": 46}
